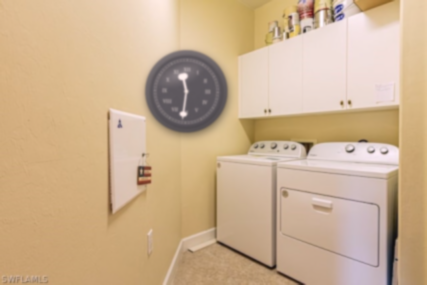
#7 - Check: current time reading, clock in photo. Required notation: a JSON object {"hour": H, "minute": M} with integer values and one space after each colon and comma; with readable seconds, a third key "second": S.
{"hour": 11, "minute": 31}
